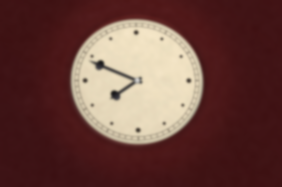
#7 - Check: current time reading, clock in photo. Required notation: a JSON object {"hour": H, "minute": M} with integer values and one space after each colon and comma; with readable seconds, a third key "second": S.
{"hour": 7, "minute": 49}
